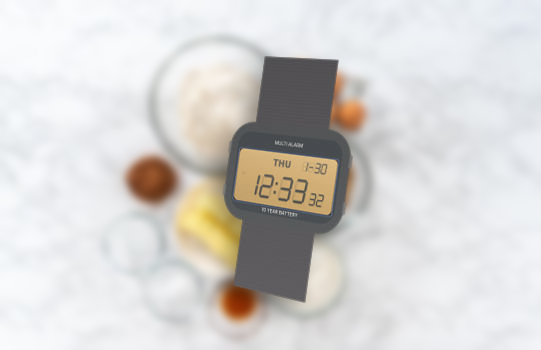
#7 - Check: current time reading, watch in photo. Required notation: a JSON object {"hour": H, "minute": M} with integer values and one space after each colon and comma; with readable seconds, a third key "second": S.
{"hour": 12, "minute": 33, "second": 32}
